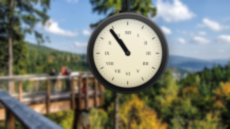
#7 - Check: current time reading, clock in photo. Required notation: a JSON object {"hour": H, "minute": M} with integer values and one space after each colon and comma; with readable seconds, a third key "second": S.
{"hour": 10, "minute": 54}
